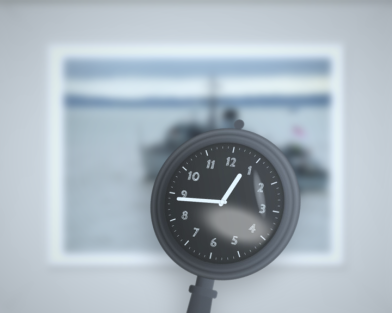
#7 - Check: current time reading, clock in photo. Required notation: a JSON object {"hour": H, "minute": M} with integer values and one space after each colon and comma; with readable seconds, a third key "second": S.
{"hour": 12, "minute": 44}
